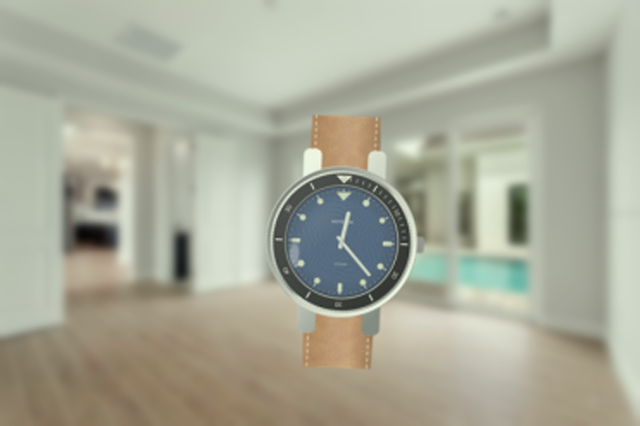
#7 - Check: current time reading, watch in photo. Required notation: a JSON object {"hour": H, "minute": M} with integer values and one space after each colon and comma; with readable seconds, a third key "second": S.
{"hour": 12, "minute": 23}
